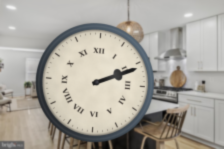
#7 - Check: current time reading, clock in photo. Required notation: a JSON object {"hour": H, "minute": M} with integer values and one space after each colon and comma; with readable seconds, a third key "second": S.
{"hour": 2, "minute": 11}
